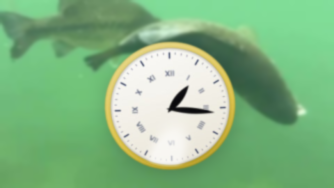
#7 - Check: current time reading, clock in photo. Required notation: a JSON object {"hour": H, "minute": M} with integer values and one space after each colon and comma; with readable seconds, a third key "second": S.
{"hour": 1, "minute": 16}
